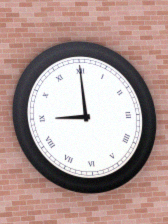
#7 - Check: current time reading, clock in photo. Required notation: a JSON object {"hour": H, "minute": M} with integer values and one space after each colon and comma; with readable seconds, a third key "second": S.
{"hour": 9, "minute": 0}
